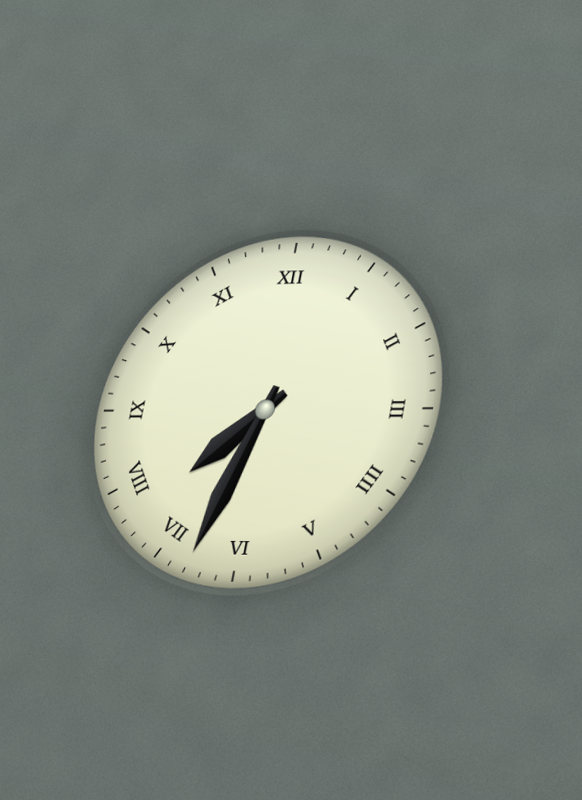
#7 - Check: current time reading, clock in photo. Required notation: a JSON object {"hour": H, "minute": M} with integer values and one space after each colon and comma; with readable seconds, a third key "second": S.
{"hour": 7, "minute": 33}
